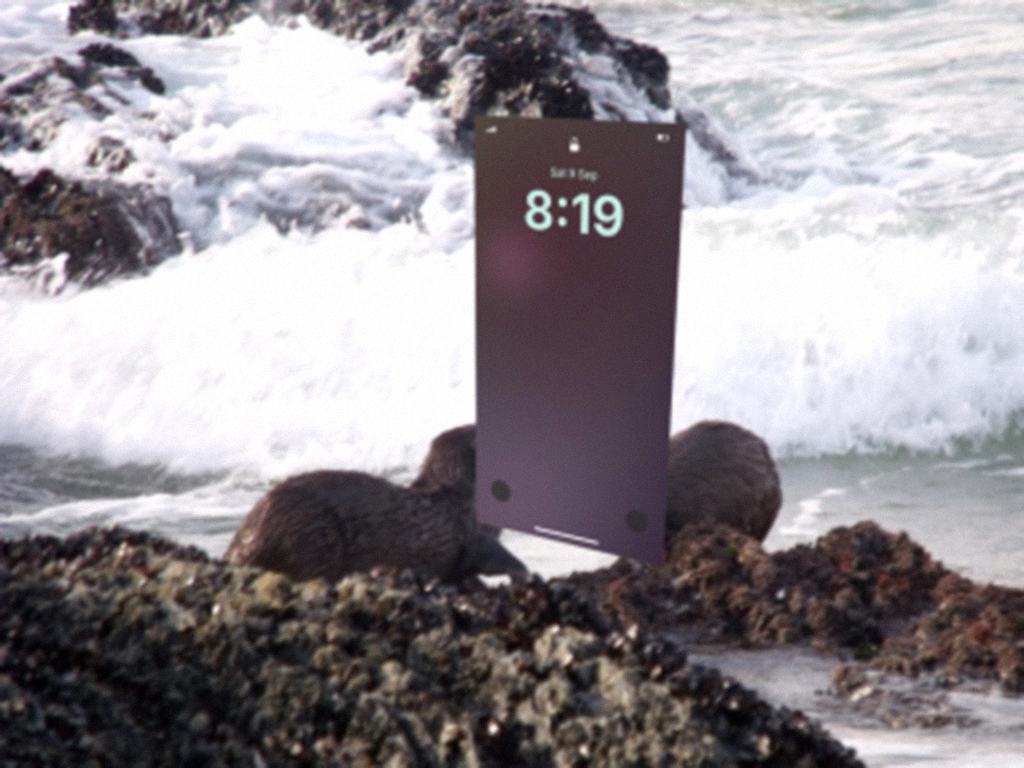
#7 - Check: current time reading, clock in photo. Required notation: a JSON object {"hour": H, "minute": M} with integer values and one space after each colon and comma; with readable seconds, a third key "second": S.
{"hour": 8, "minute": 19}
